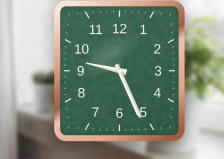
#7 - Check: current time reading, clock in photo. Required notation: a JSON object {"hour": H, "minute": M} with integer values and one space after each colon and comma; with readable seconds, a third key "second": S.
{"hour": 9, "minute": 26}
